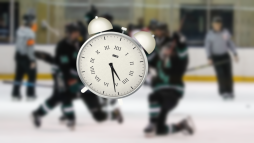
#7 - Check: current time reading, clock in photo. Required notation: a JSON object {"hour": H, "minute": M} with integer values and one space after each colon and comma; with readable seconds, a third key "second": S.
{"hour": 4, "minute": 26}
